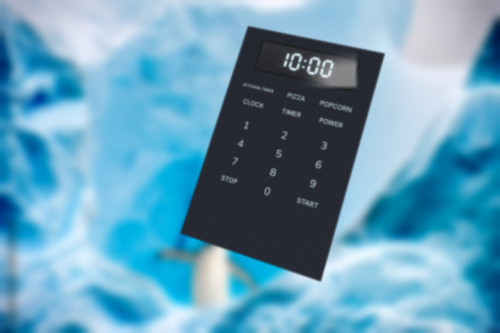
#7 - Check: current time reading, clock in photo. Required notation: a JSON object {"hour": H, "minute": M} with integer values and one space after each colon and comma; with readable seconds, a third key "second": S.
{"hour": 10, "minute": 0}
